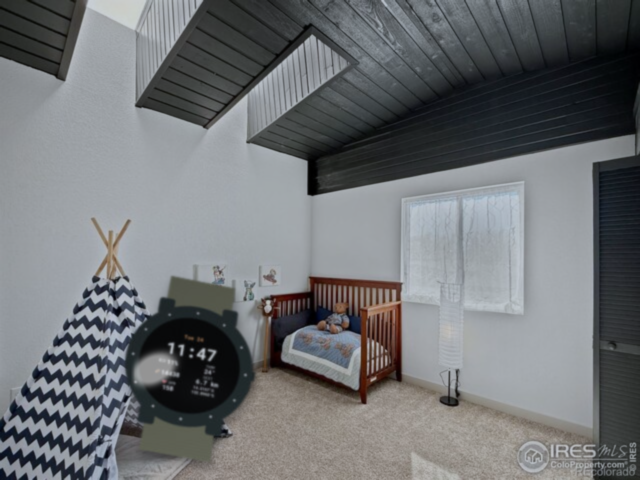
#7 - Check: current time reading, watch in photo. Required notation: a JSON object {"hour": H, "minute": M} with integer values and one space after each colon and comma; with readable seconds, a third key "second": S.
{"hour": 11, "minute": 47}
